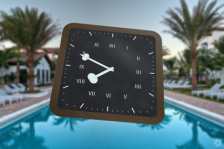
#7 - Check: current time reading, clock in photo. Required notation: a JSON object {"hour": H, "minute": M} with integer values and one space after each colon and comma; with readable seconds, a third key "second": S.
{"hour": 7, "minute": 49}
